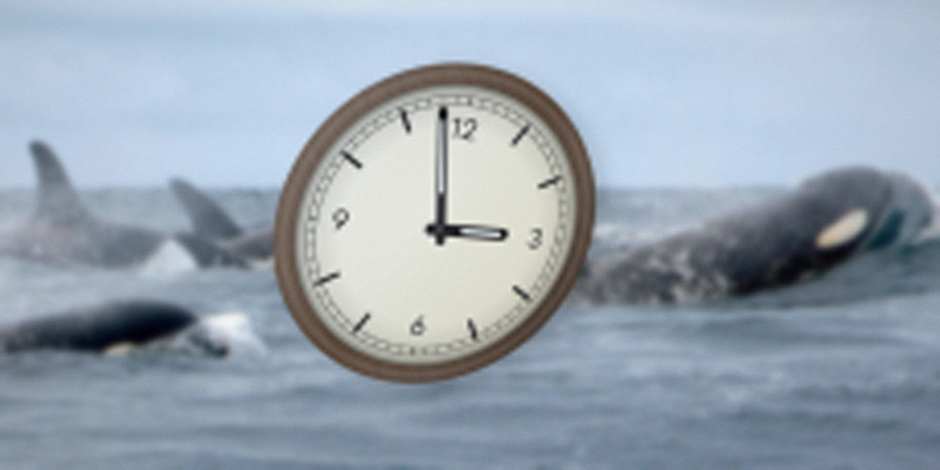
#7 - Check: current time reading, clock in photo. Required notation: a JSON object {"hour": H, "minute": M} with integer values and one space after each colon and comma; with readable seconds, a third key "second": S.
{"hour": 2, "minute": 58}
